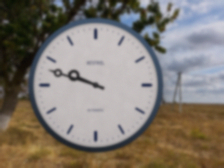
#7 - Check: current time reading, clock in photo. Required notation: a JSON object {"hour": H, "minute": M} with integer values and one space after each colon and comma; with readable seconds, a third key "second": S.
{"hour": 9, "minute": 48}
